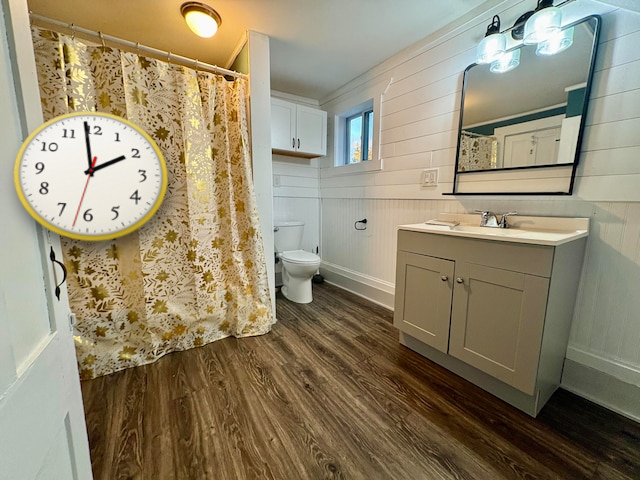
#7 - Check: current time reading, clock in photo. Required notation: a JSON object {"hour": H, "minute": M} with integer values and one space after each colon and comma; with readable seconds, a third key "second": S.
{"hour": 1, "minute": 58, "second": 32}
